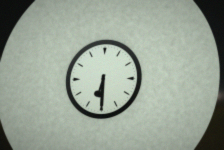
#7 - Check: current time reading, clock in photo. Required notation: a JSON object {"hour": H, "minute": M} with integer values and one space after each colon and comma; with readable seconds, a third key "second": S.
{"hour": 6, "minute": 30}
